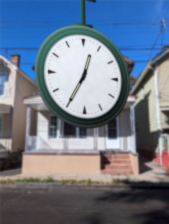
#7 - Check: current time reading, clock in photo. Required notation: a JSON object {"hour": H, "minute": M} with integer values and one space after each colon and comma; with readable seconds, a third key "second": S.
{"hour": 12, "minute": 35}
